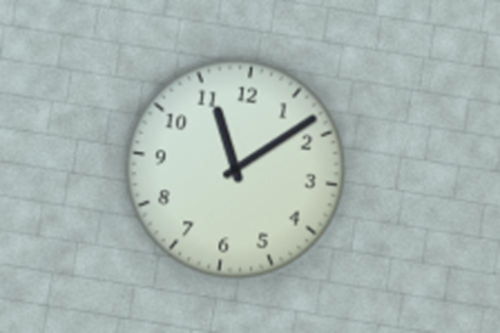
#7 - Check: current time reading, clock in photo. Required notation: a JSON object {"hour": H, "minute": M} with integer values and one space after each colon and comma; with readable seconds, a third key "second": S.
{"hour": 11, "minute": 8}
